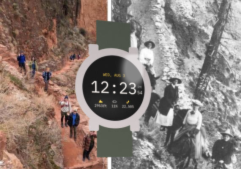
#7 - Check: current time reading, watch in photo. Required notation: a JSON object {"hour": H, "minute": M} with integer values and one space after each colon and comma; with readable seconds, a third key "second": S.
{"hour": 12, "minute": 23}
